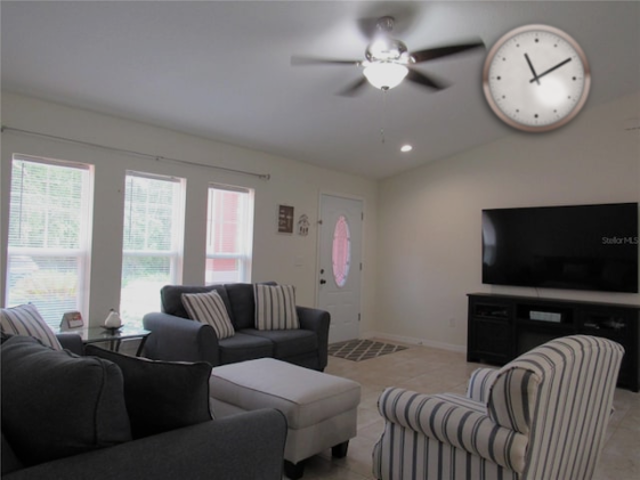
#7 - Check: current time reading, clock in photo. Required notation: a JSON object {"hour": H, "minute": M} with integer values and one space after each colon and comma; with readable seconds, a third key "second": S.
{"hour": 11, "minute": 10}
